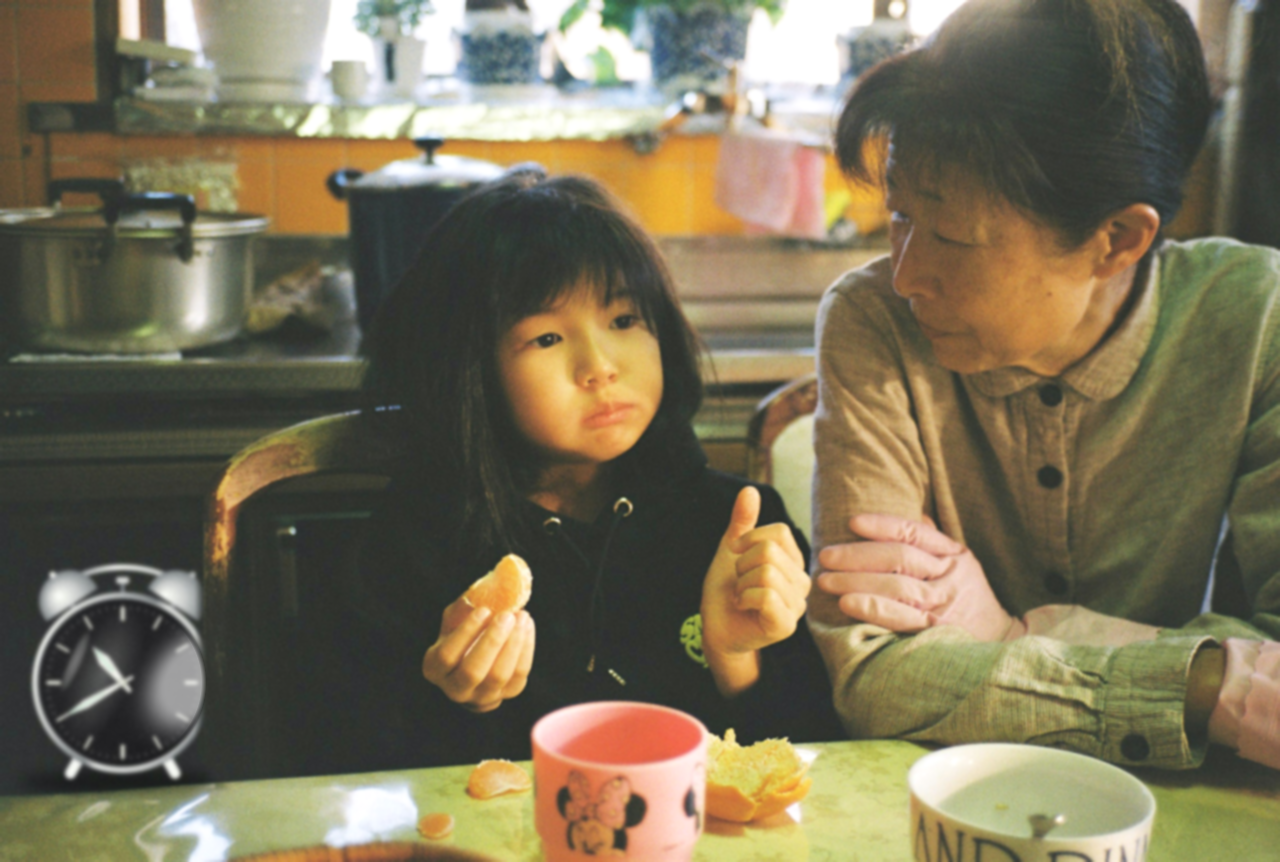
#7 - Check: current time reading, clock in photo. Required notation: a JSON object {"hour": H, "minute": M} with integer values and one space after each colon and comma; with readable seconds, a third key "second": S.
{"hour": 10, "minute": 40}
